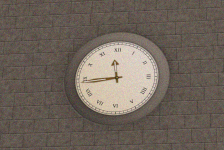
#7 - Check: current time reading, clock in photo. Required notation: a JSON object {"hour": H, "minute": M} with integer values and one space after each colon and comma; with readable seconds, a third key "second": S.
{"hour": 11, "minute": 44}
